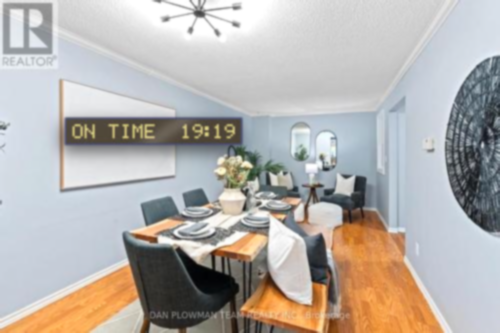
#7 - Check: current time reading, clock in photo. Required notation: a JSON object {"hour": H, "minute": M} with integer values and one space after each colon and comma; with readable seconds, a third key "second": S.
{"hour": 19, "minute": 19}
